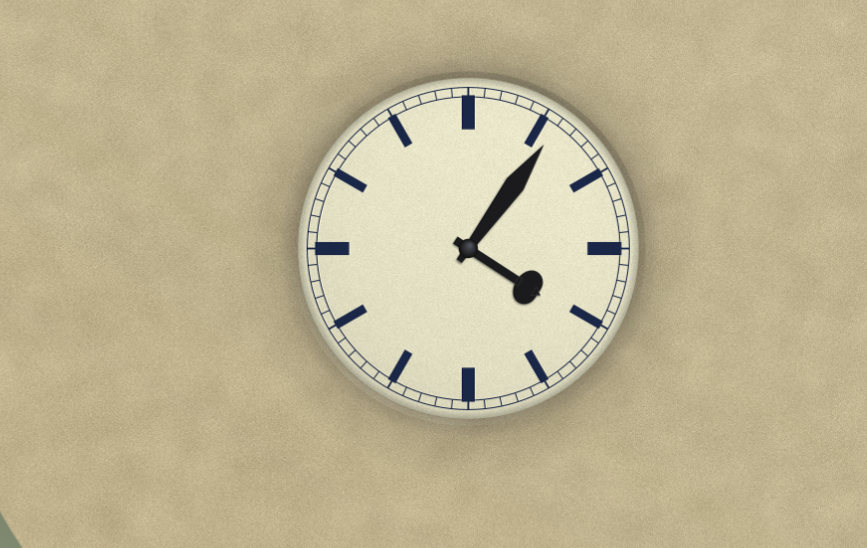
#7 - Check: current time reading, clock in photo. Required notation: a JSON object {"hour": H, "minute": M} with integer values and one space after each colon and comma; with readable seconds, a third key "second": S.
{"hour": 4, "minute": 6}
